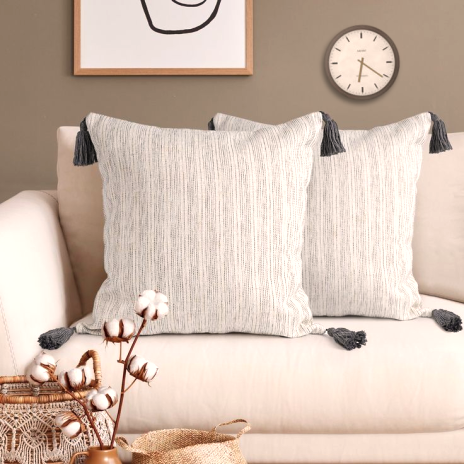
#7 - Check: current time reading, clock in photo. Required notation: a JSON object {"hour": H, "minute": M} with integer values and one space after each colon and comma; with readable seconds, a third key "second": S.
{"hour": 6, "minute": 21}
